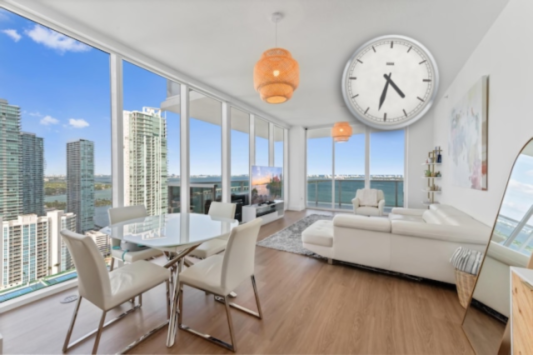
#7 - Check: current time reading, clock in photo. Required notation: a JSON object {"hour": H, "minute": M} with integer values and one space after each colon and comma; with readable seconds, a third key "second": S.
{"hour": 4, "minute": 32}
